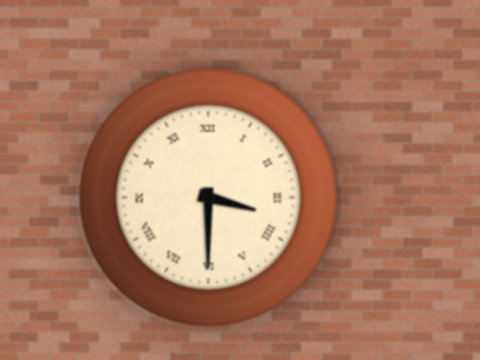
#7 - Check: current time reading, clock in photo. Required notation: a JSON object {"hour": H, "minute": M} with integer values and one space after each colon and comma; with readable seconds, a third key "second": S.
{"hour": 3, "minute": 30}
